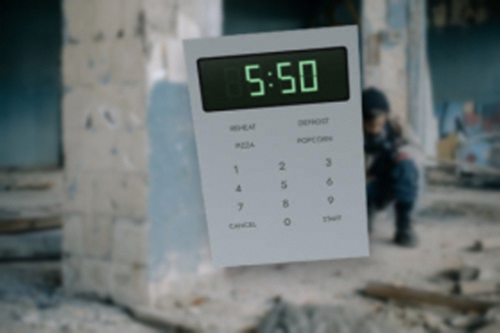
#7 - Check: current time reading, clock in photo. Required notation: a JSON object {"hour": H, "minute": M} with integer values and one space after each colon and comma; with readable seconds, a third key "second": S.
{"hour": 5, "minute": 50}
